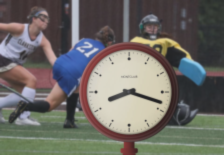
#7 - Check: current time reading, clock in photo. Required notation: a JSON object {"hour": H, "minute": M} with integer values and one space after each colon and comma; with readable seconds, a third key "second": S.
{"hour": 8, "minute": 18}
